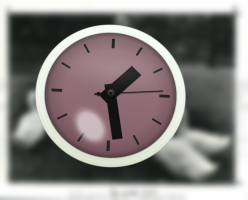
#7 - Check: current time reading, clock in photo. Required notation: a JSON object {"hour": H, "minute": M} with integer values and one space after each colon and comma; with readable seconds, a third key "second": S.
{"hour": 1, "minute": 28, "second": 14}
